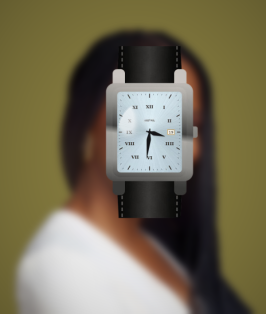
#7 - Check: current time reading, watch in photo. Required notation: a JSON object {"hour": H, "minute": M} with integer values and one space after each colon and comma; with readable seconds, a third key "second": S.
{"hour": 3, "minute": 31}
